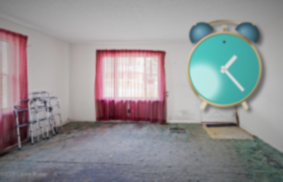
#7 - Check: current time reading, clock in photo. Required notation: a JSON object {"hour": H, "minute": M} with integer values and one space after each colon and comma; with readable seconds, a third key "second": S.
{"hour": 1, "minute": 23}
